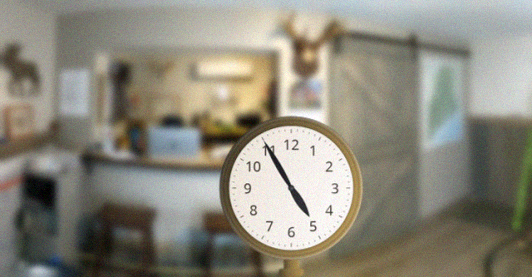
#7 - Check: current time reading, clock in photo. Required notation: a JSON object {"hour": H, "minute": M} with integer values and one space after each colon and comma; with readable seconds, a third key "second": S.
{"hour": 4, "minute": 55}
